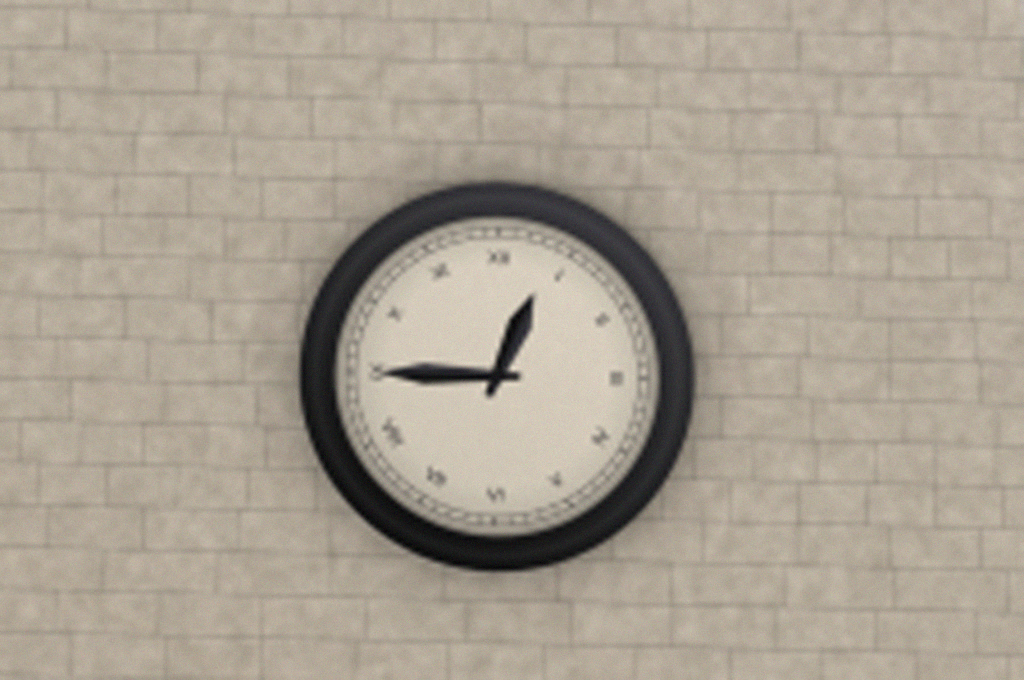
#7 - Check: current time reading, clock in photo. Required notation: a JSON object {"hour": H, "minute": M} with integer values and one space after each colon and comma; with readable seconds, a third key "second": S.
{"hour": 12, "minute": 45}
